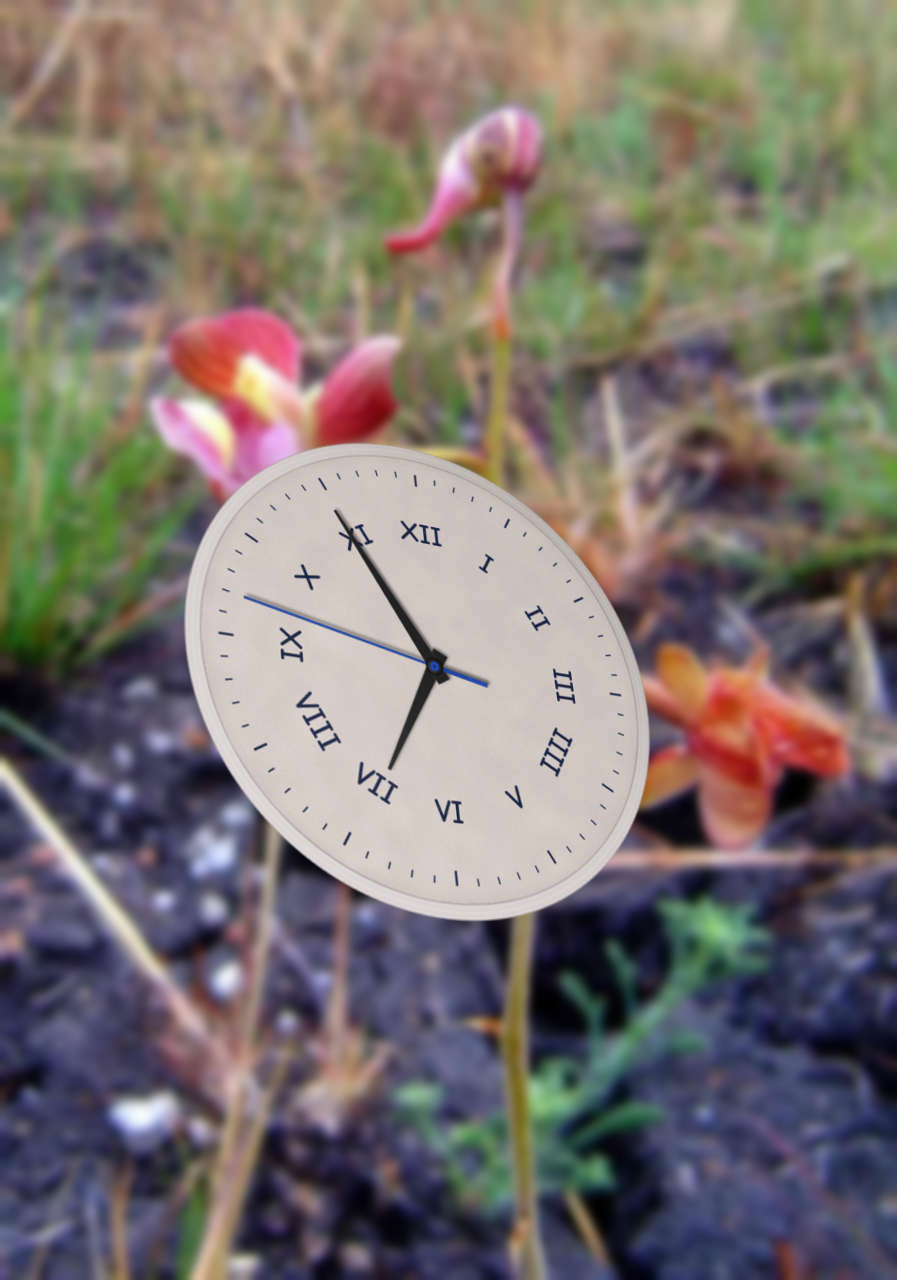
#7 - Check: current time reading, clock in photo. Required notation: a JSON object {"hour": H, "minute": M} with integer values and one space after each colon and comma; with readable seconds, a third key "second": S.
{"hour": 6, "minute": 54, "second": 47}
